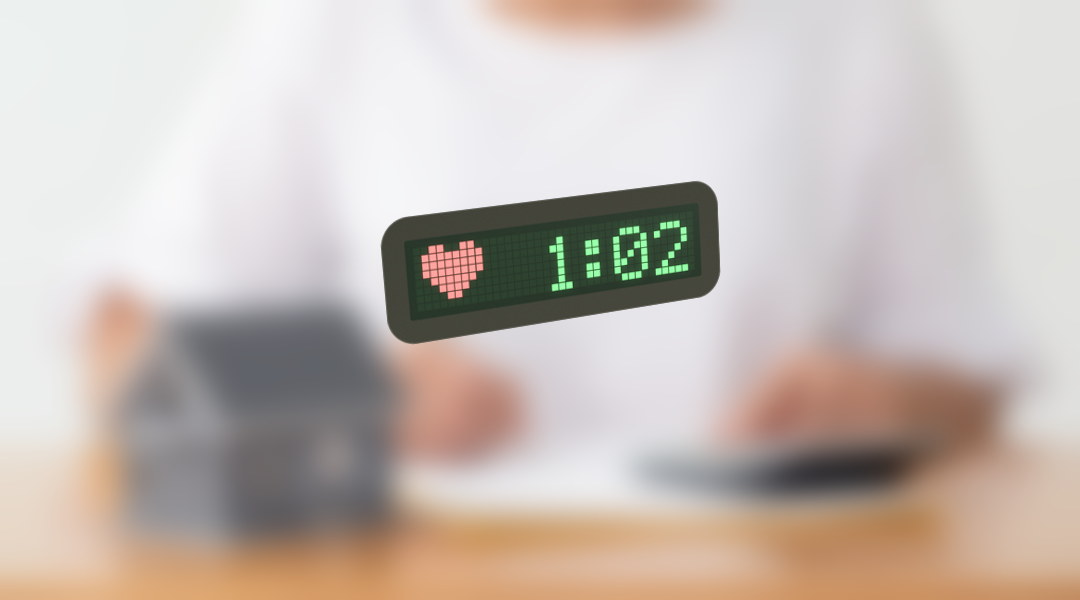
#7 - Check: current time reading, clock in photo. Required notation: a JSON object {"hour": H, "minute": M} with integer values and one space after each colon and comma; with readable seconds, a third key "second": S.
{"hour": 1, "minute": 2}
